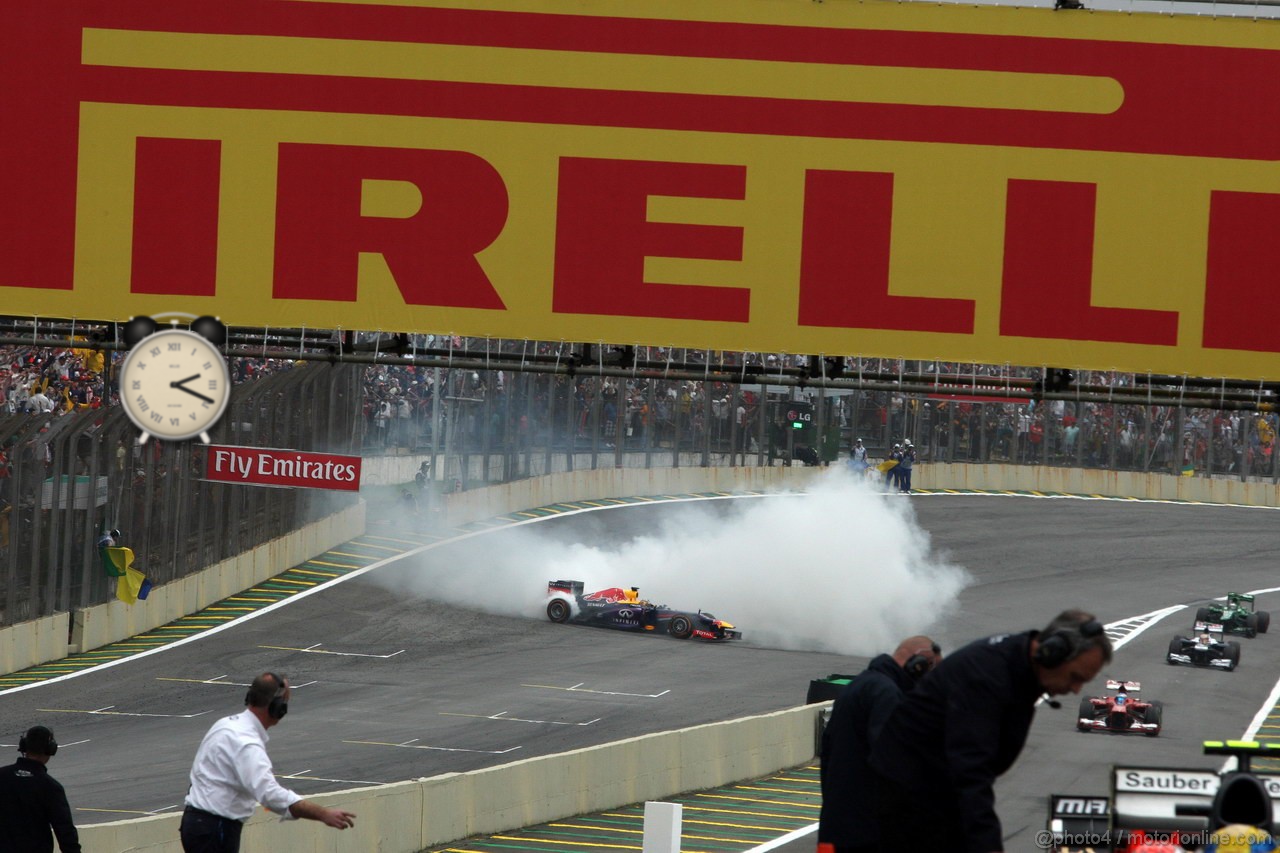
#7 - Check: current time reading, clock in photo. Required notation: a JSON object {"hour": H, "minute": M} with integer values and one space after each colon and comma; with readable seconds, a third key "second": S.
{"hour": 2, "minute": 19}
